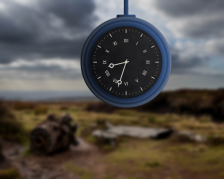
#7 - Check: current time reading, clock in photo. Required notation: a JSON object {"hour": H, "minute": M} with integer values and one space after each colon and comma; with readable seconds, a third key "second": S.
{"hour": 8, "minute": 33}
